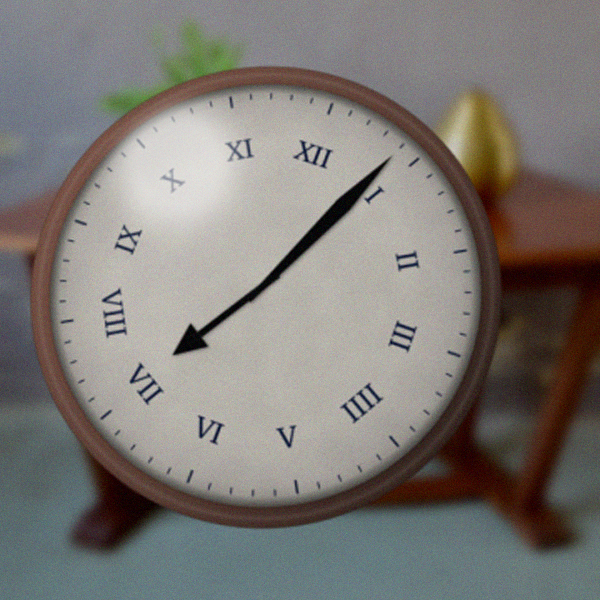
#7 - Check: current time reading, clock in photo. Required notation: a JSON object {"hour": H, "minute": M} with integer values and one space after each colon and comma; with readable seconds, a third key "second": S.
{"hour": 7, "minute": 4}
